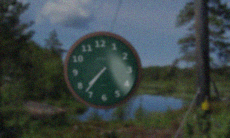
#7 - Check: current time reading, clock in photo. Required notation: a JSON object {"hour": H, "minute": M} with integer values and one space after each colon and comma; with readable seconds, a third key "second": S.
{"hour": 7, "minute": 37}
